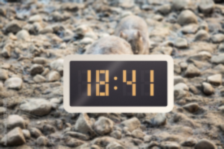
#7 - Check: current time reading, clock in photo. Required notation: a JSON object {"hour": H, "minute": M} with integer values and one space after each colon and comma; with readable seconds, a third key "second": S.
{"hour": 18, "minute": 41}
